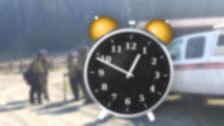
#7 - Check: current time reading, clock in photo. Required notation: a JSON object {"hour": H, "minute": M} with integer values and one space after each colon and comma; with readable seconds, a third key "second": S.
{"hour": 12, "minute": 49}
